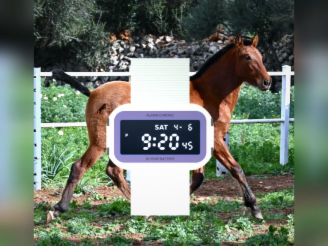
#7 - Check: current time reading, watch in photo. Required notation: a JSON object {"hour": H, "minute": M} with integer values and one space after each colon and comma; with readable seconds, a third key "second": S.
{"hour": 9, "minute": 20}
